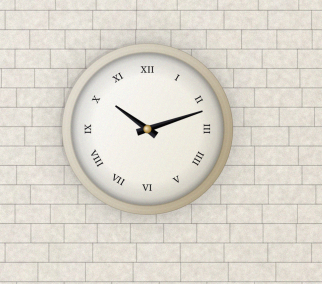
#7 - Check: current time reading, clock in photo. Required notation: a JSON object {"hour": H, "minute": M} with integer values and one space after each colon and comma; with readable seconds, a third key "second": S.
{"hour": 10, "minute": 12}
